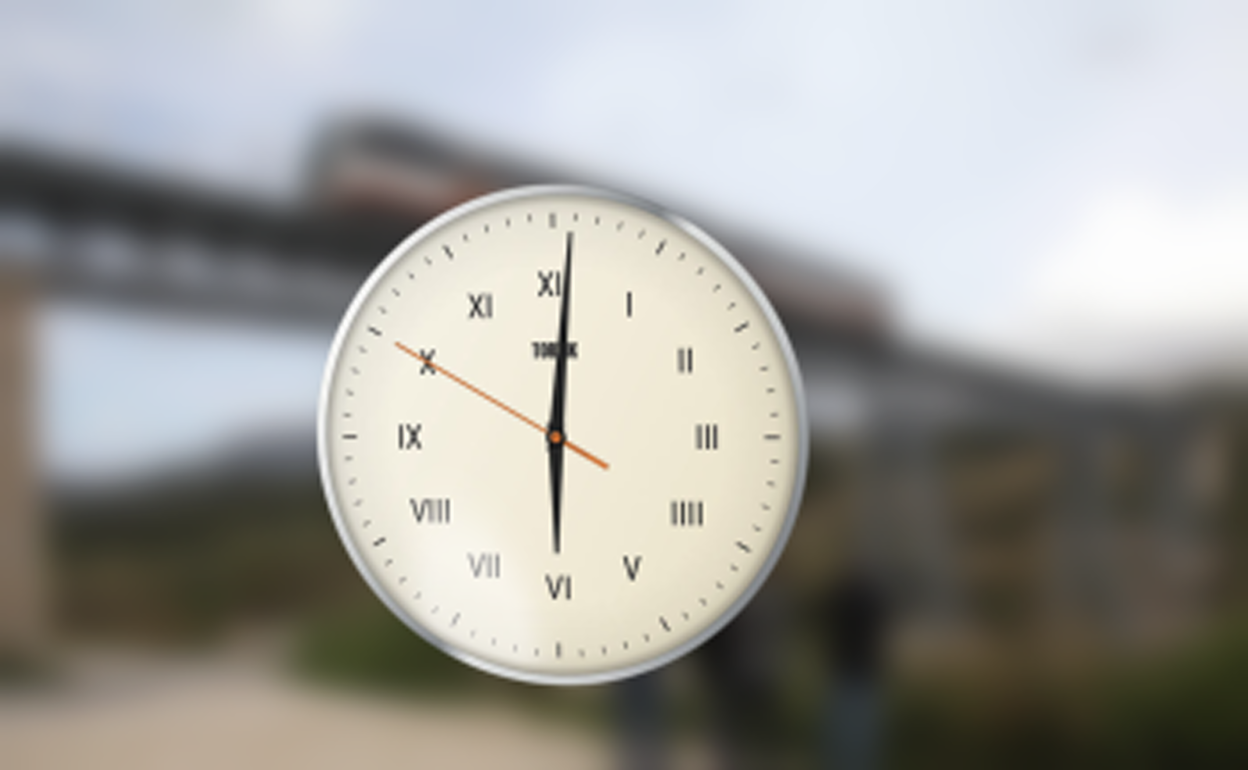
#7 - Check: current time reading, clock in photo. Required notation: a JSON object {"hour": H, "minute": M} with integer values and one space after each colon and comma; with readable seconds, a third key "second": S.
{"hour": 6, "minute": 0, "second": 50}
